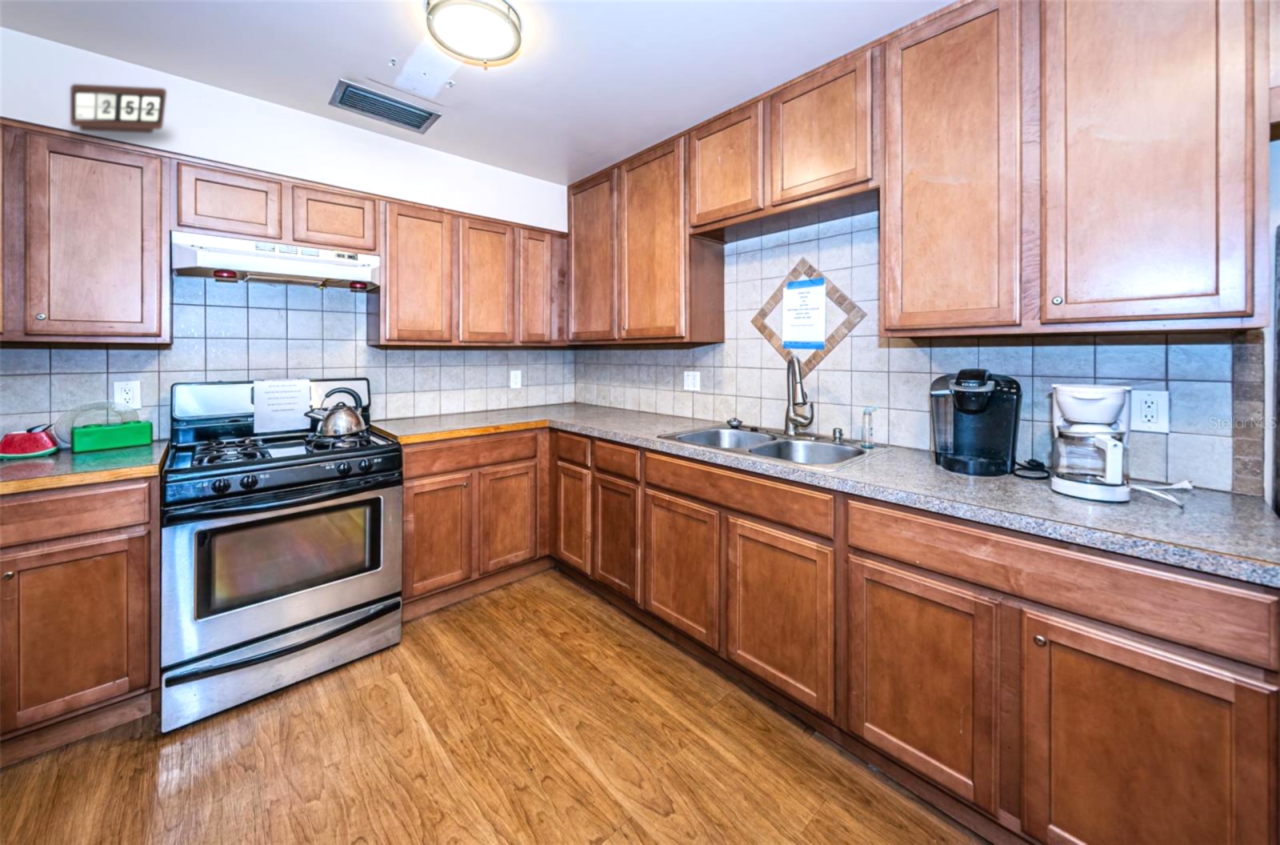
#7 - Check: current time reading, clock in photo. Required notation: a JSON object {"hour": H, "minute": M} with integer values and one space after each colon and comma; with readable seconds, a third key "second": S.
{"hour": 2, "minute": 52}
